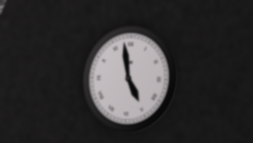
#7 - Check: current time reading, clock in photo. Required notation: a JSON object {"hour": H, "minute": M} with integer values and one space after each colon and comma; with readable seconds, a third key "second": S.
{"hour": 4, "minute": 58}
